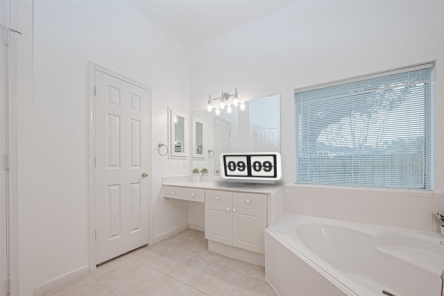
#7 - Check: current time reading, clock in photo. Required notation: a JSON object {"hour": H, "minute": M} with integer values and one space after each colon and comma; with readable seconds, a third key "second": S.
{"hour": 9, "minute": 9}
